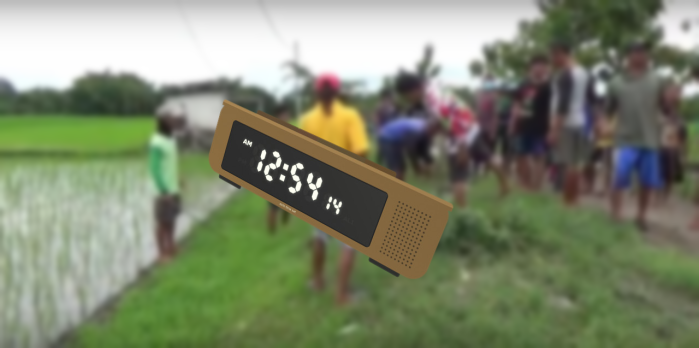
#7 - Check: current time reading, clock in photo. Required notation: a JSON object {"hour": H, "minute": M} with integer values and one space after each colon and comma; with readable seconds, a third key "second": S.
{"hour": 12, "minute": 54, "second": 14}
